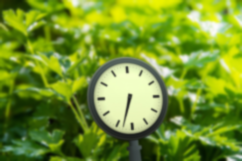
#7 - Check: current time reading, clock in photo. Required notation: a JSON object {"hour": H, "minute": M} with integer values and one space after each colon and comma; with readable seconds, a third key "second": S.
{"hour": 6, "minute": 33}
